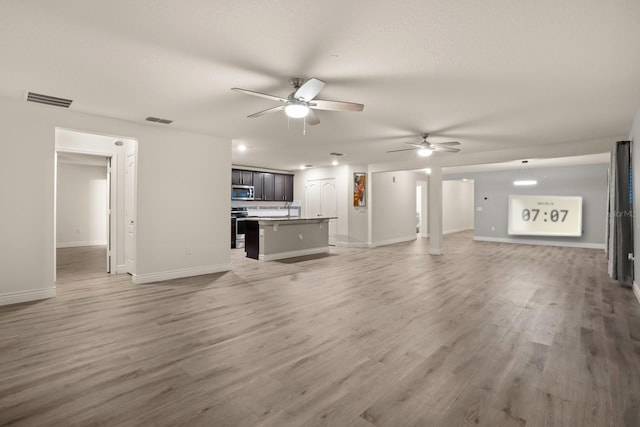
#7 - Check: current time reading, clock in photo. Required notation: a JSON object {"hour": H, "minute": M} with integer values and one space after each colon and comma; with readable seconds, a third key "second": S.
{"hour": 7, "minute": 7}
